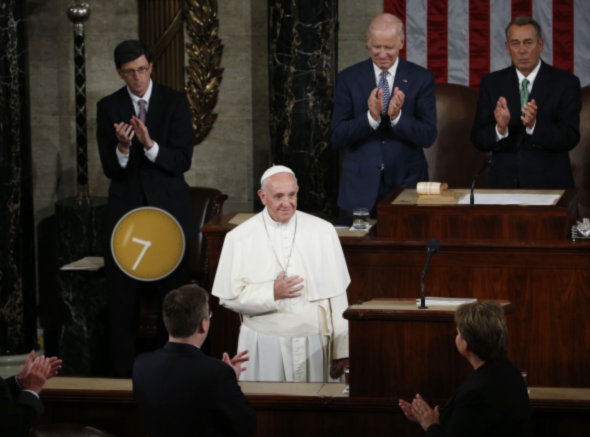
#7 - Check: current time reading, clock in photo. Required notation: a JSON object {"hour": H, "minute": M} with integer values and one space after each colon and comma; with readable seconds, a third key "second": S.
{"hour": 9, "minute": 35}
